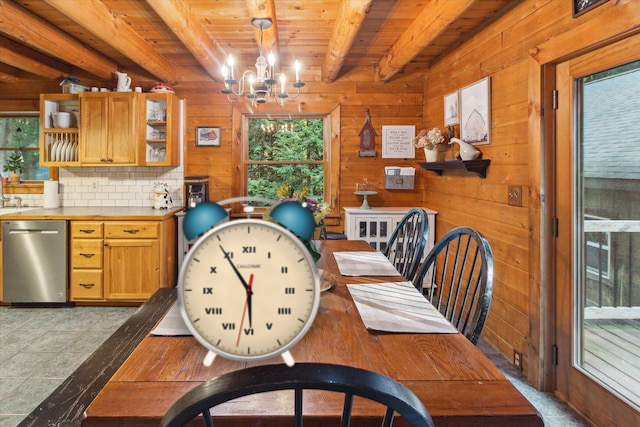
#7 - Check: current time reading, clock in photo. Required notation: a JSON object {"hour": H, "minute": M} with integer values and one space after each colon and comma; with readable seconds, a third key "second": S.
{"hour": 5, "minute": 54, "second": 32}
